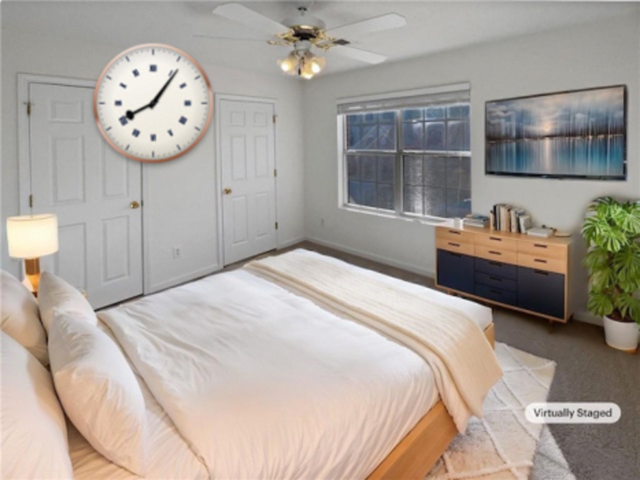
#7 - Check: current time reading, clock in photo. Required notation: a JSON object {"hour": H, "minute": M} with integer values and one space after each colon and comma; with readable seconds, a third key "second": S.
{"hour": 8, "minute": 6}
